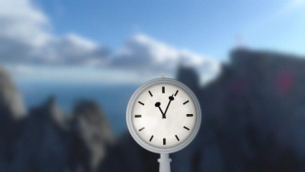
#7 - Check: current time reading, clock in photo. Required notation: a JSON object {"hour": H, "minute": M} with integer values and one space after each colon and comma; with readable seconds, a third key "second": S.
{"hour": 11, "minute": 4}
